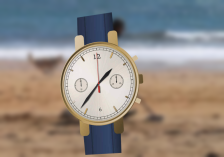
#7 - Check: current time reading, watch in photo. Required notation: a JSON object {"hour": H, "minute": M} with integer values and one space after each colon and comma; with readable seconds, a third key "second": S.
{"hour": 1, "minute": 37}
